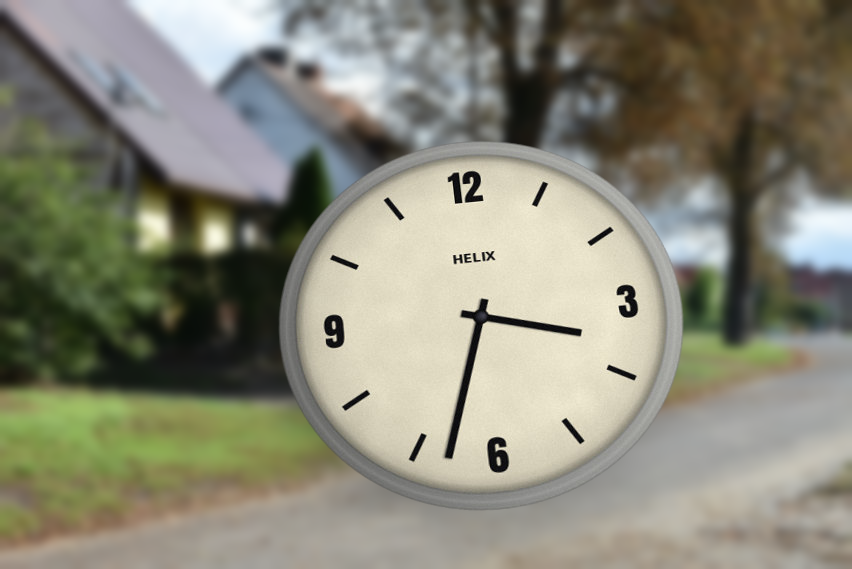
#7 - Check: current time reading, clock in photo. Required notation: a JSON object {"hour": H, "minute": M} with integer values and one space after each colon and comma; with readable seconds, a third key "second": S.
{"hour": 3, "minute": 33}
